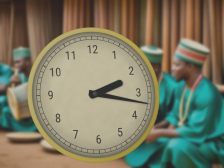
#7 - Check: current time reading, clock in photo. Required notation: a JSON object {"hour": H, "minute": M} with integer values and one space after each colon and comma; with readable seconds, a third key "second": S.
{"hour": 2, "minute": 17}
